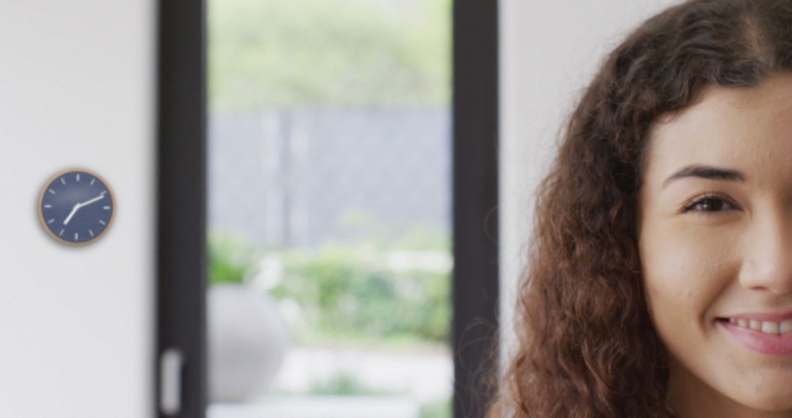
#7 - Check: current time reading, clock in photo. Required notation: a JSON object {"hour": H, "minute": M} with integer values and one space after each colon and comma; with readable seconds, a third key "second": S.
{"hour": 7, "minute": 11}
